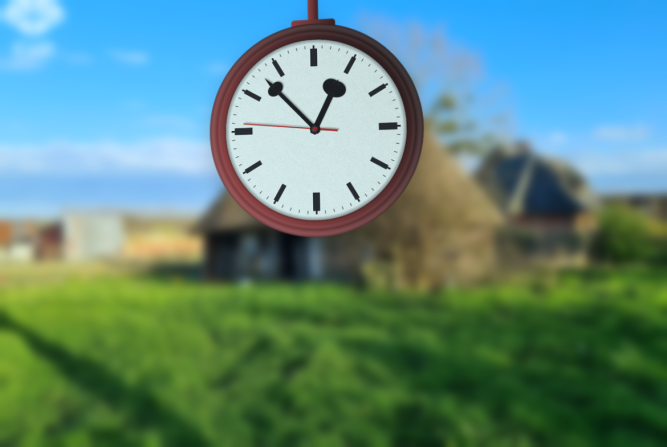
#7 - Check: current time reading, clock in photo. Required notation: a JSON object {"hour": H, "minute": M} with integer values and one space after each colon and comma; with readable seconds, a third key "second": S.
{"hour": 12, "minute": 52, "second": 46}
